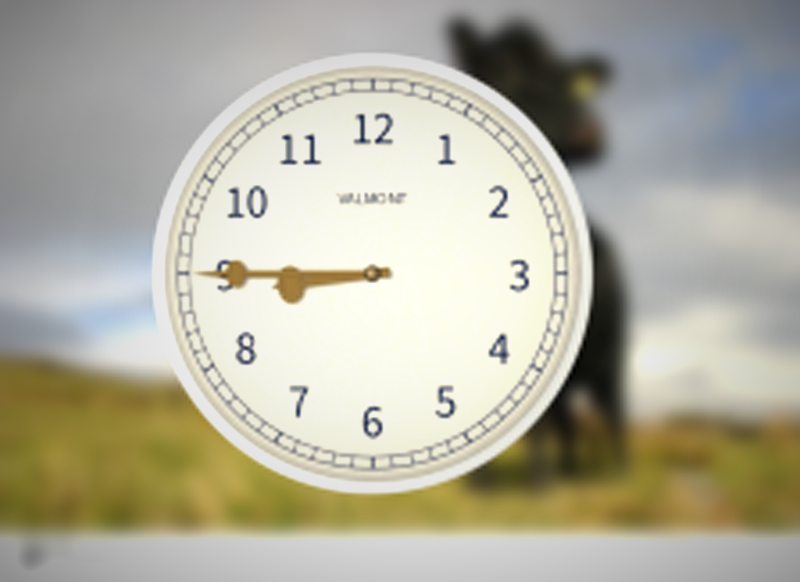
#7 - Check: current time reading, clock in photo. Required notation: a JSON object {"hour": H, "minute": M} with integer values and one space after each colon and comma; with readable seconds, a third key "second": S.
{"hour": 8, "minute": 45}
